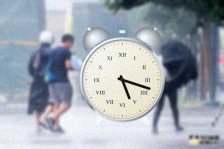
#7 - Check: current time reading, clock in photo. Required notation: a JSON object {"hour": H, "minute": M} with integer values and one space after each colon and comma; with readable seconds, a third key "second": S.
{"hour": 5, "minute": 18}
